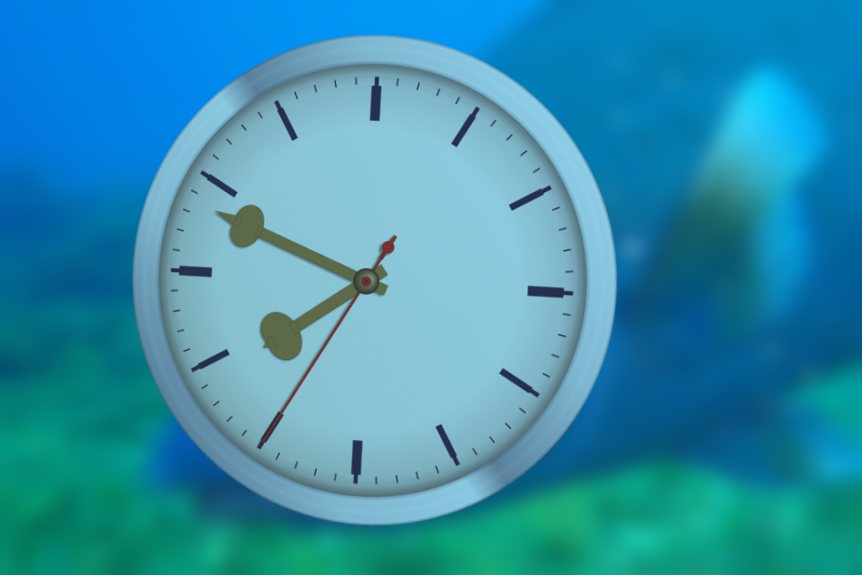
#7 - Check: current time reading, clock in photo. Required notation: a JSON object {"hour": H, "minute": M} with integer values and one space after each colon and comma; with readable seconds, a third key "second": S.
{"hour": 7, "minute": 48, "second": 35}
